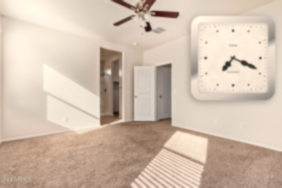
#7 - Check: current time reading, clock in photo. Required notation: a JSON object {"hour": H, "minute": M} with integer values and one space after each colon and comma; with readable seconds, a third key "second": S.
{"hour": 7, "minute": 19}
